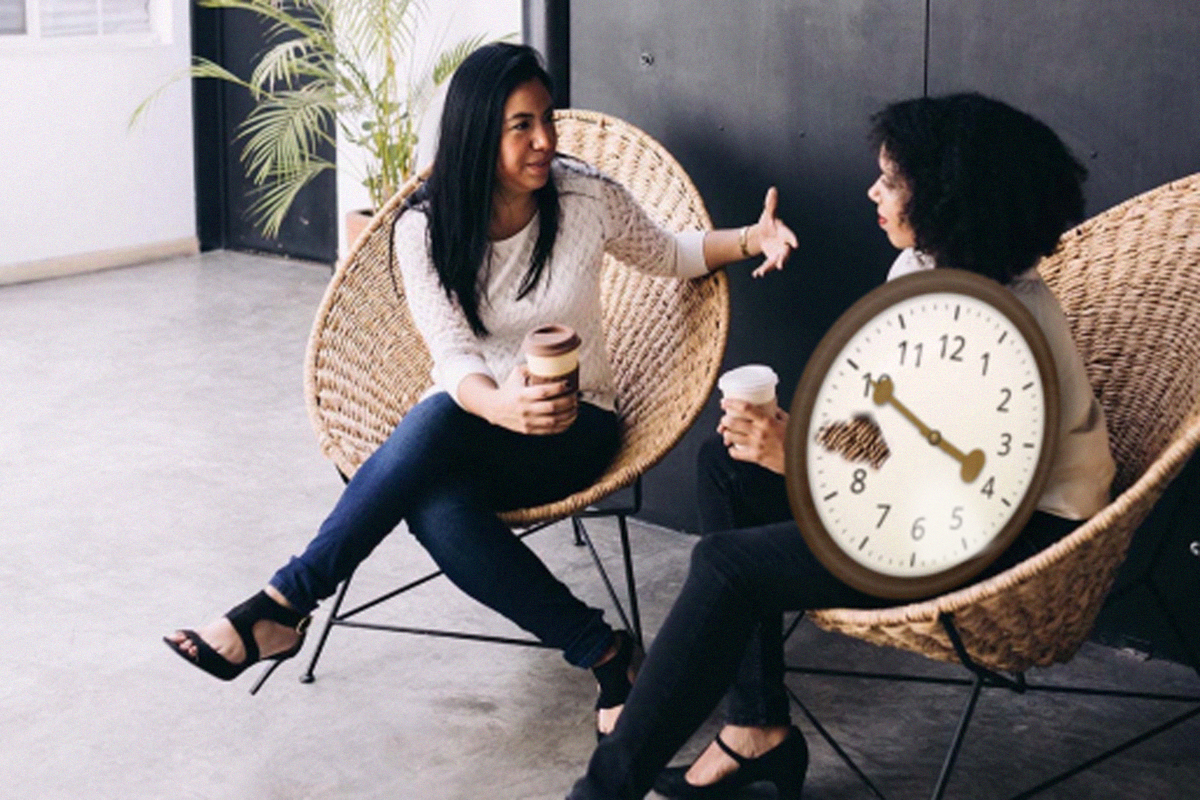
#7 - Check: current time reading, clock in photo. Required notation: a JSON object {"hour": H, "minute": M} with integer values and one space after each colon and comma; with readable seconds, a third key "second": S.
{"hour": 3, "minute": 50}
